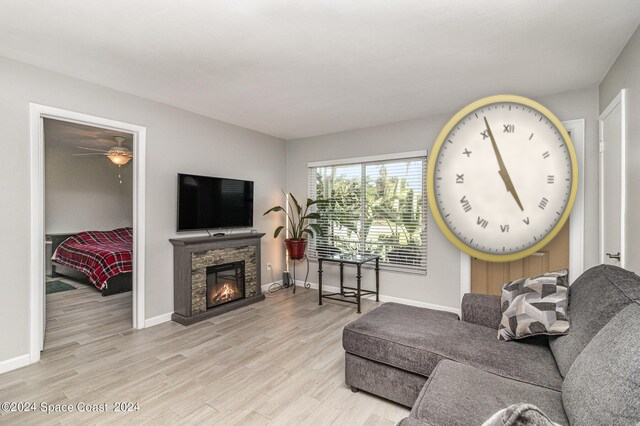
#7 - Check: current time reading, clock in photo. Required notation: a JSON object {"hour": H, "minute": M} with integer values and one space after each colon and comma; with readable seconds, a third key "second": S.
{"hour": 4, "minute": 56}
